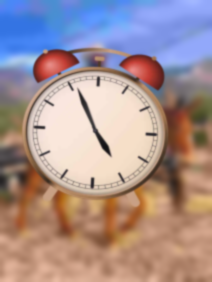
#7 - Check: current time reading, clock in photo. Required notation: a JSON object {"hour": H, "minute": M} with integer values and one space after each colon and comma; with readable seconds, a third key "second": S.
{"hour": 4, "minute": 56}
